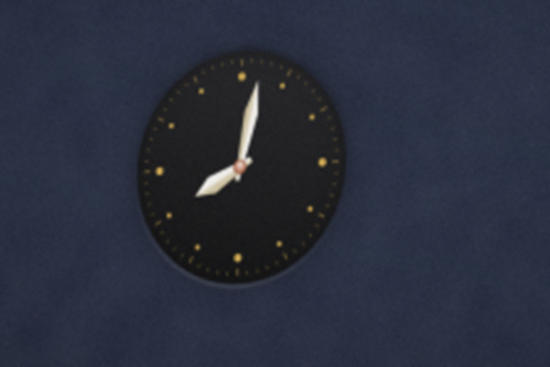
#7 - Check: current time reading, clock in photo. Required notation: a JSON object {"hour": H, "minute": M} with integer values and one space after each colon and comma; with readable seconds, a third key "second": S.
{"hour": 8, "minute": 2}
